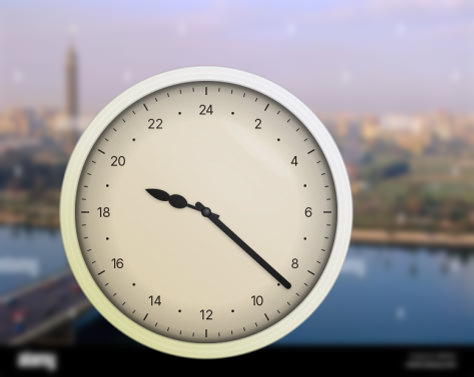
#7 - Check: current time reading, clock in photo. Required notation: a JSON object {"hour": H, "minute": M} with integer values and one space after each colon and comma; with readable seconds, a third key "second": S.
{"hour": 19, "minute": 22}
